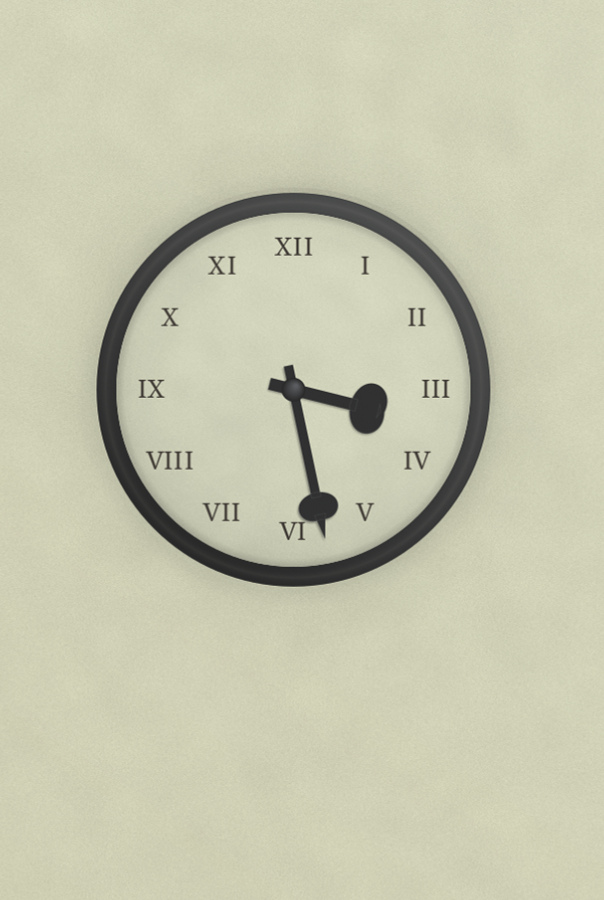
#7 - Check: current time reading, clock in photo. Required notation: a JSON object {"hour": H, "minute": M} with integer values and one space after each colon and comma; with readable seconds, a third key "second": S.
{"hour": 3, "minute": 28}
